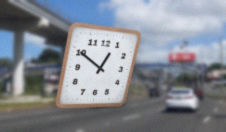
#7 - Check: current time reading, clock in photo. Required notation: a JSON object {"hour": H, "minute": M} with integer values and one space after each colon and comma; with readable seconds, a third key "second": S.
{"hour": 12, "minute": 50}
